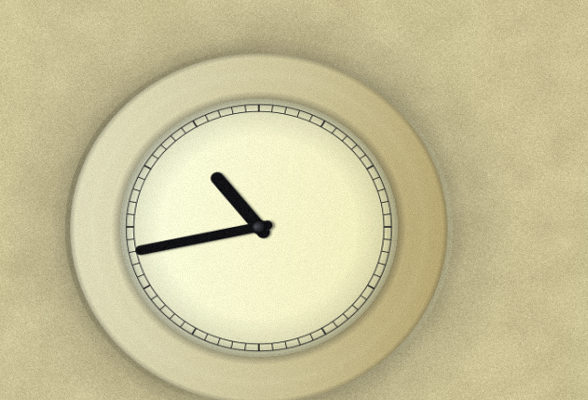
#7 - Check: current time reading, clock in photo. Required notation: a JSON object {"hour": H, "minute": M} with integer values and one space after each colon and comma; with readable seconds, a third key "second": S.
{"hour": 10, "minute": 43}
